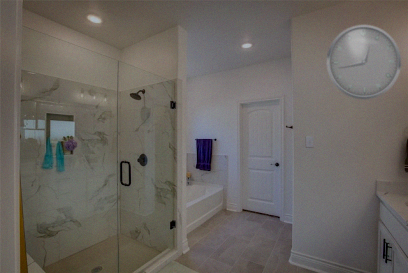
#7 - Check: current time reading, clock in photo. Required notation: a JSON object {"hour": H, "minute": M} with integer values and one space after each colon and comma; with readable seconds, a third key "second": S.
{"hour": 12, "minute": 43}
